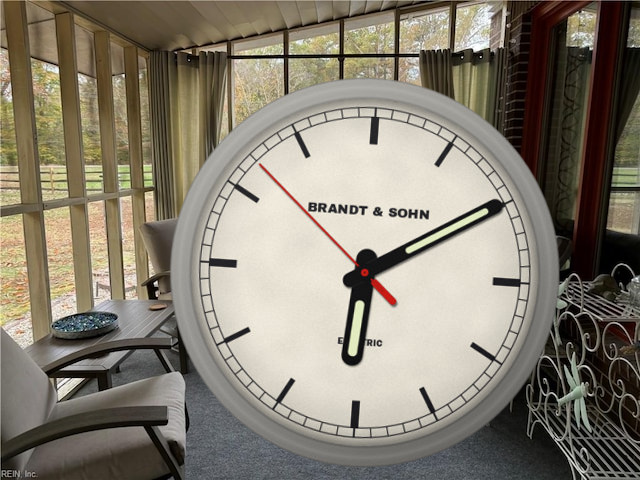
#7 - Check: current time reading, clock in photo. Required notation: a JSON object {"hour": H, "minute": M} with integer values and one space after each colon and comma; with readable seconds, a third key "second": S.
{"hour": 6, "minute": 9, "second": 52}
